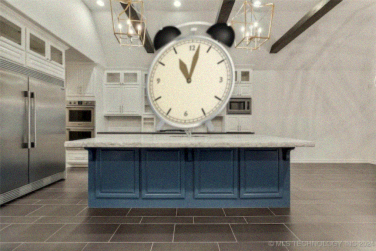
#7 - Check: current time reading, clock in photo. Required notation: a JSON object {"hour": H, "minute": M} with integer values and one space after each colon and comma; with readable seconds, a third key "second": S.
{"hour": 11, "minute": 2}
